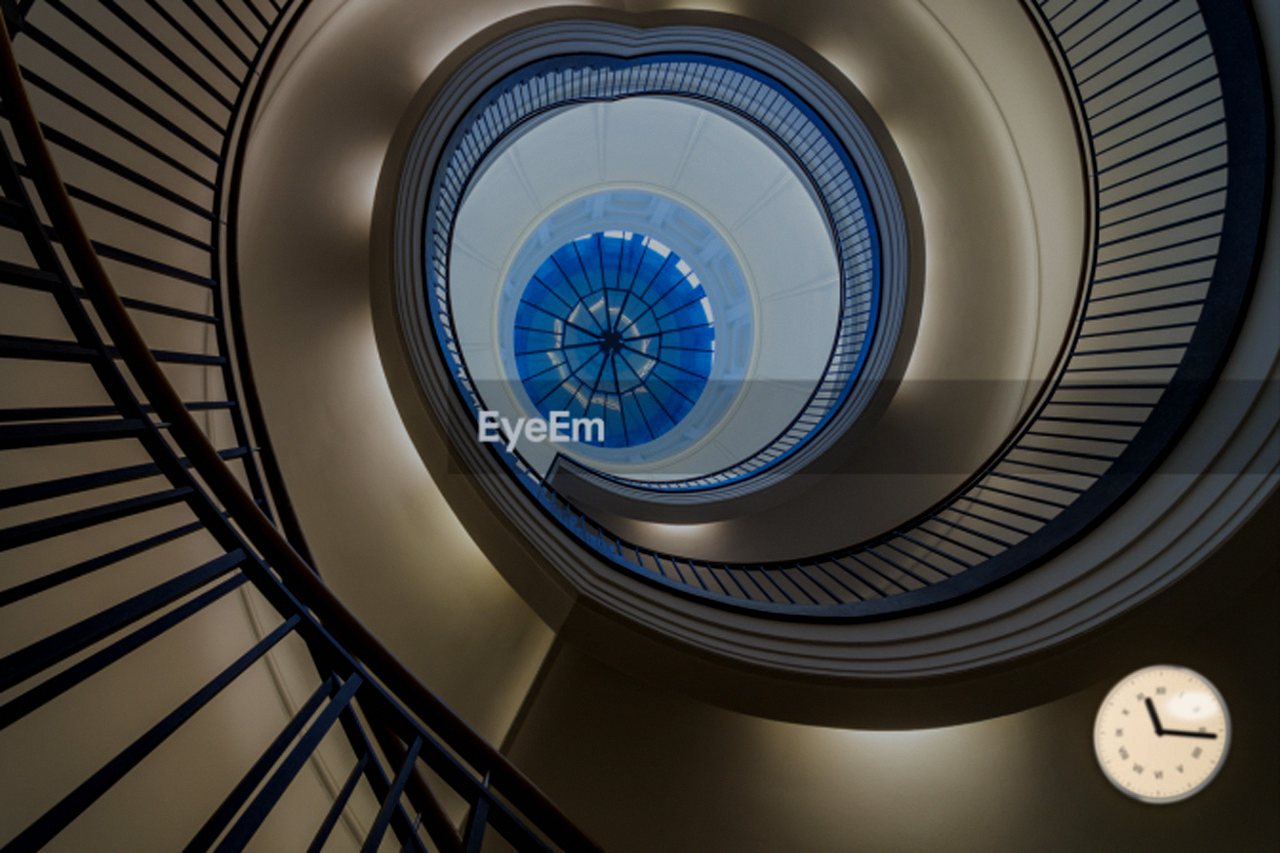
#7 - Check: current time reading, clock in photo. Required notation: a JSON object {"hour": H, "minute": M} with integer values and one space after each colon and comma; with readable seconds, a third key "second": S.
{"hour": 11, "minute": 16}
